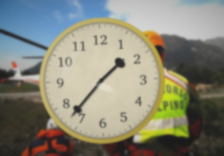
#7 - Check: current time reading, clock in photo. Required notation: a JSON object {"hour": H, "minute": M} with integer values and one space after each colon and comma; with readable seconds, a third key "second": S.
{"hour": 1, "minute": 37}
